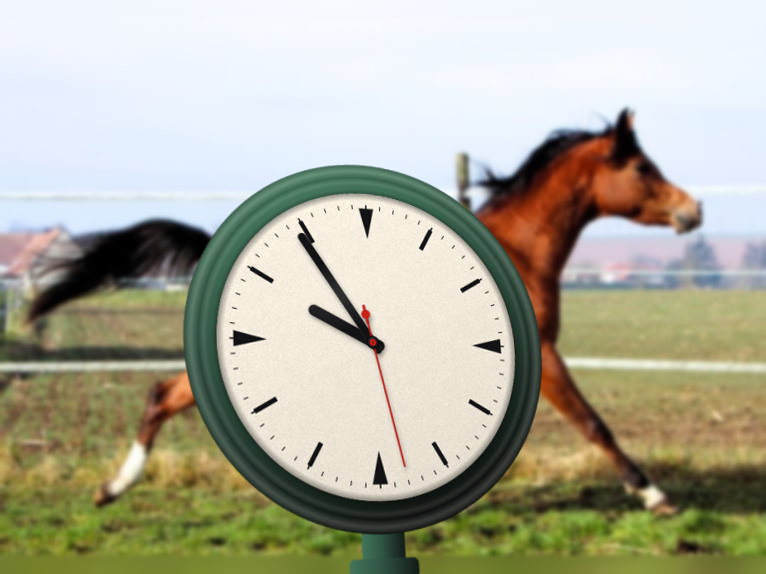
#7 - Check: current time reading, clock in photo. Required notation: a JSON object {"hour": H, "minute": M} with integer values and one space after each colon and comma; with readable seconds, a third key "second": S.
{"hour": 9, "minute": 54, "second": 28}
